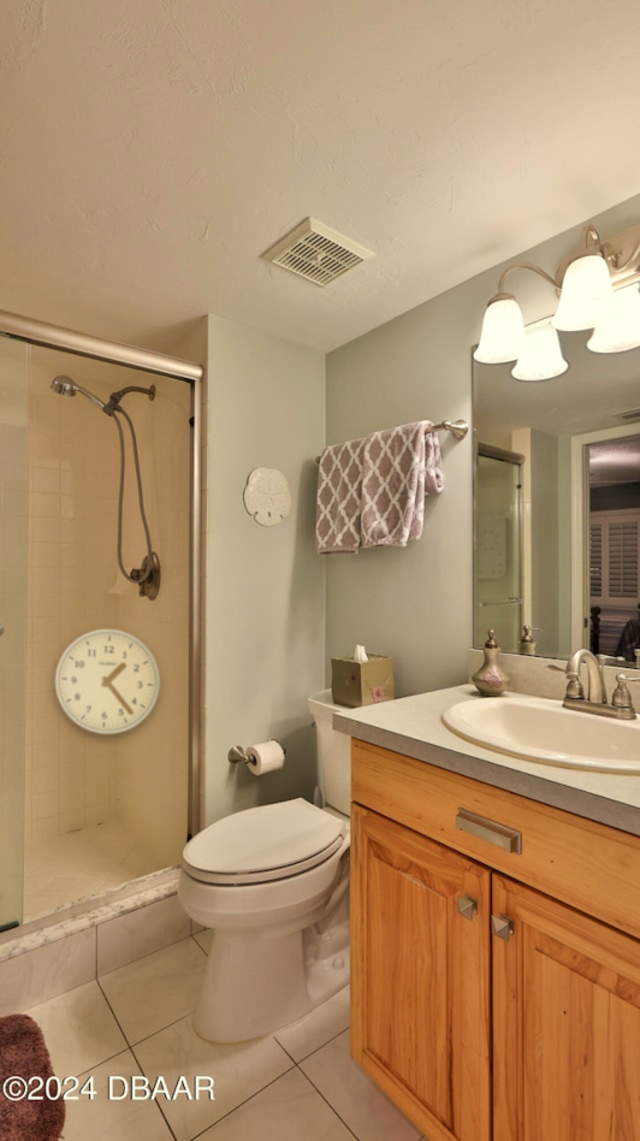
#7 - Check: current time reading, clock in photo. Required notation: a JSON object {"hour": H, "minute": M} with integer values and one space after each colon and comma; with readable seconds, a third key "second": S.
{"hour": 1, "minute": 23}
